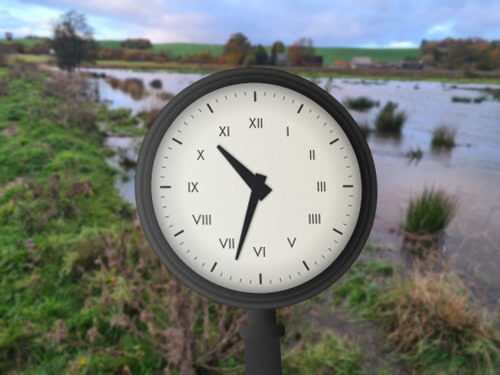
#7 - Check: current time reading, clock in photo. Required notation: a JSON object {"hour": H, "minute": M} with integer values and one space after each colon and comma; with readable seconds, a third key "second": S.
{"hour": 10, "minute": 33}
